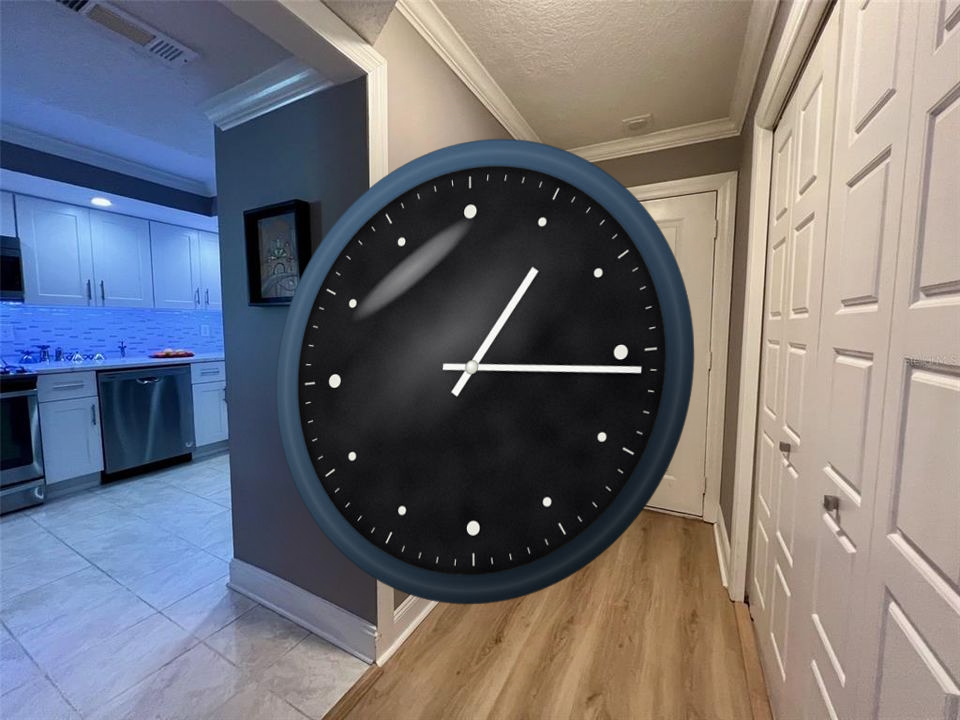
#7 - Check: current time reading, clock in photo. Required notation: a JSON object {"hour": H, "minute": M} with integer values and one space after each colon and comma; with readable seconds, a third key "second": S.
{"hour": 1, "minute": 16}
